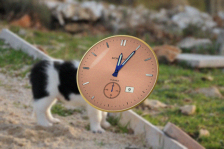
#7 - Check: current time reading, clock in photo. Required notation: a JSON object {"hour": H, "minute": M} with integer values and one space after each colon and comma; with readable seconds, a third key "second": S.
{"hour": 12, "minute": 5}
